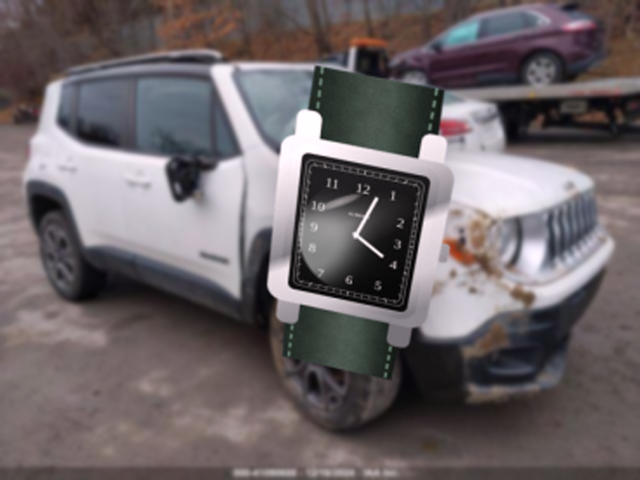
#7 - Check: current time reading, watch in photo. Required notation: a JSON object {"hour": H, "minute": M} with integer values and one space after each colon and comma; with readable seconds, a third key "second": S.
{"hour": 4, "minute": 3}
